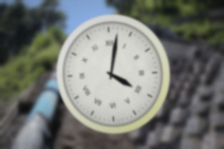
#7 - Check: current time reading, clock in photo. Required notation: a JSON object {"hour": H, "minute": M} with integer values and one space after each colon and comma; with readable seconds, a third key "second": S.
{"hour": 4, "minute": 2}
